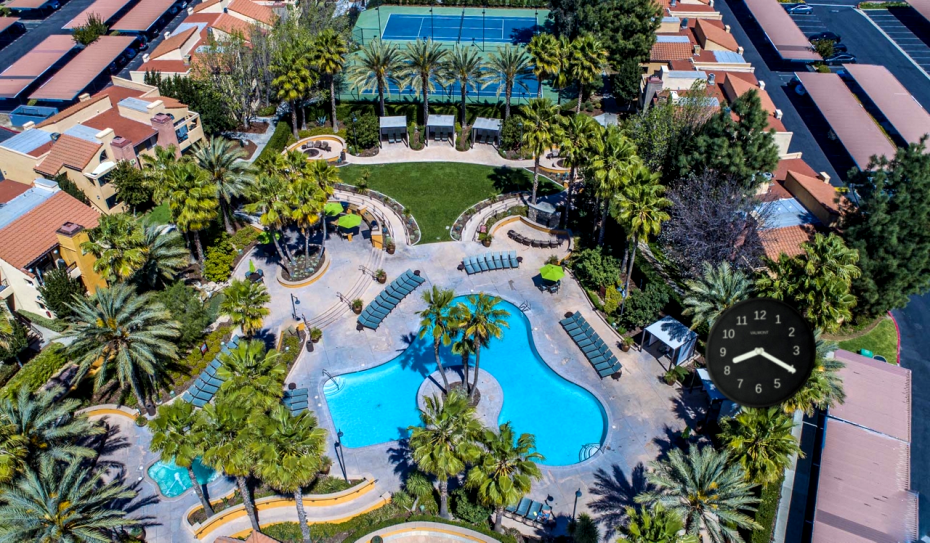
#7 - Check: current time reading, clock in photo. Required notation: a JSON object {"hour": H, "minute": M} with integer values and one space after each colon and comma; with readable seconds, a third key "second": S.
{"hour": 8, "minute": 20}
